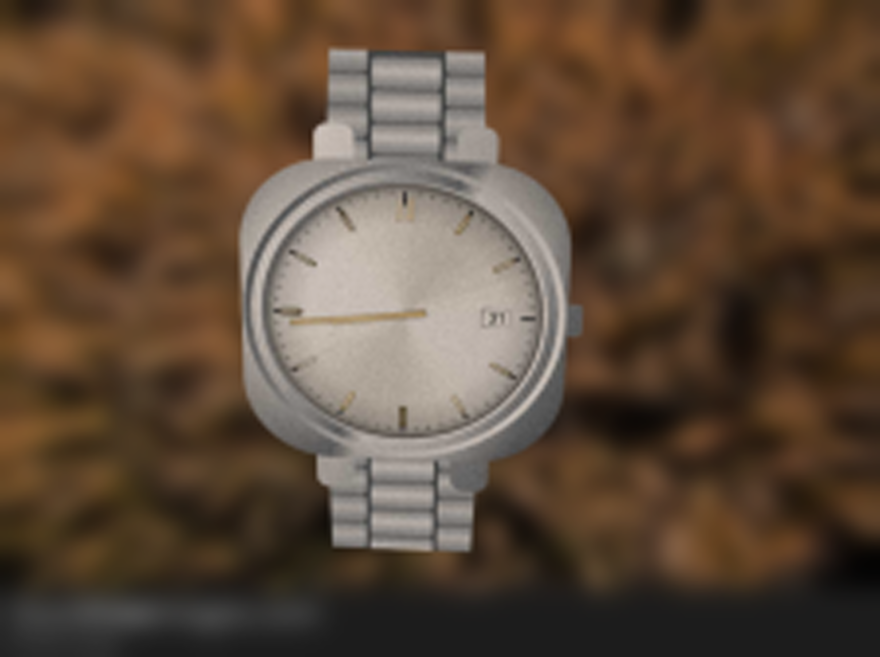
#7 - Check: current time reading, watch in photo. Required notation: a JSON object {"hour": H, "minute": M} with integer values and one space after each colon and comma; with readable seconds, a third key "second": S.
{"hour": 8, "minute": 44}
